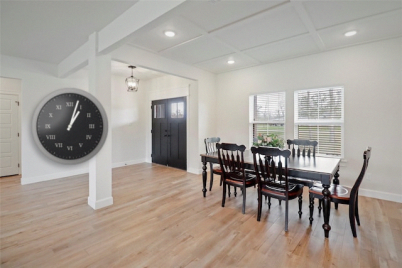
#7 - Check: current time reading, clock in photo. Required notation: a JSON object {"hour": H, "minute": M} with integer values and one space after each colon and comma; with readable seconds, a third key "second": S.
{"hour": 1, "minute": 3}
